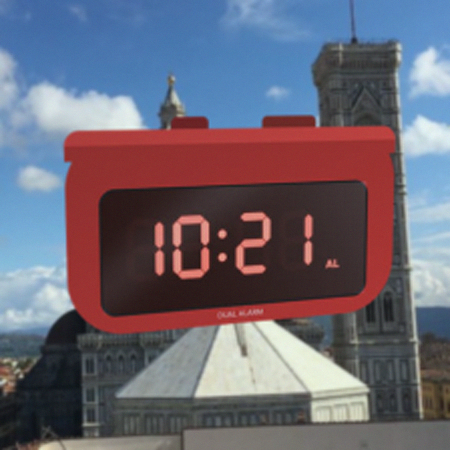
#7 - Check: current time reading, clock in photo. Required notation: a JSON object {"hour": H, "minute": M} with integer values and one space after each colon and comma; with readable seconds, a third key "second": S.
{"hour": 10, "minute": 21}
